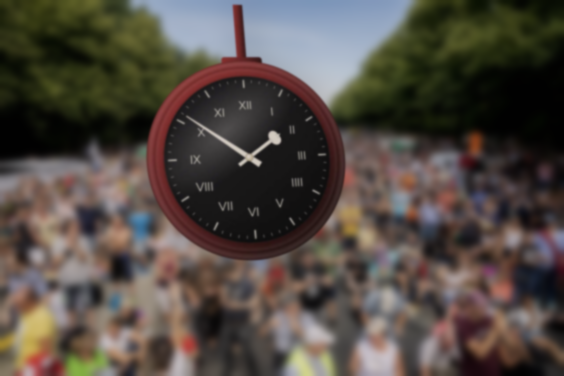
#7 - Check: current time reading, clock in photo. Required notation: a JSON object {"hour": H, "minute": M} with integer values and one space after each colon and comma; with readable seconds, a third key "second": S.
{"hour": 1, "minute": 51}
